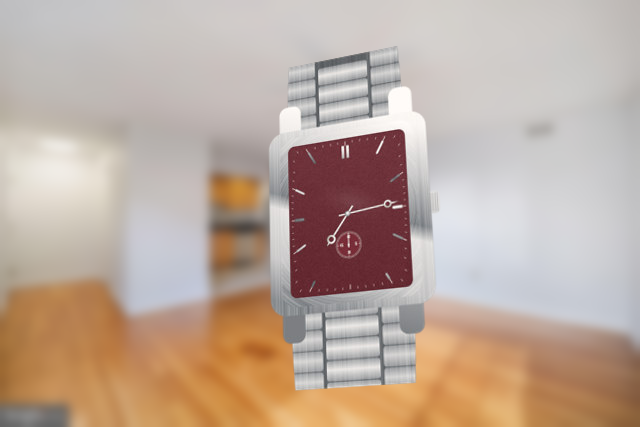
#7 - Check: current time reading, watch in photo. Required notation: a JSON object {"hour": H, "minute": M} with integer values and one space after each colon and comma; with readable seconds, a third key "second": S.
{"hour": 7, "minute": 14}
